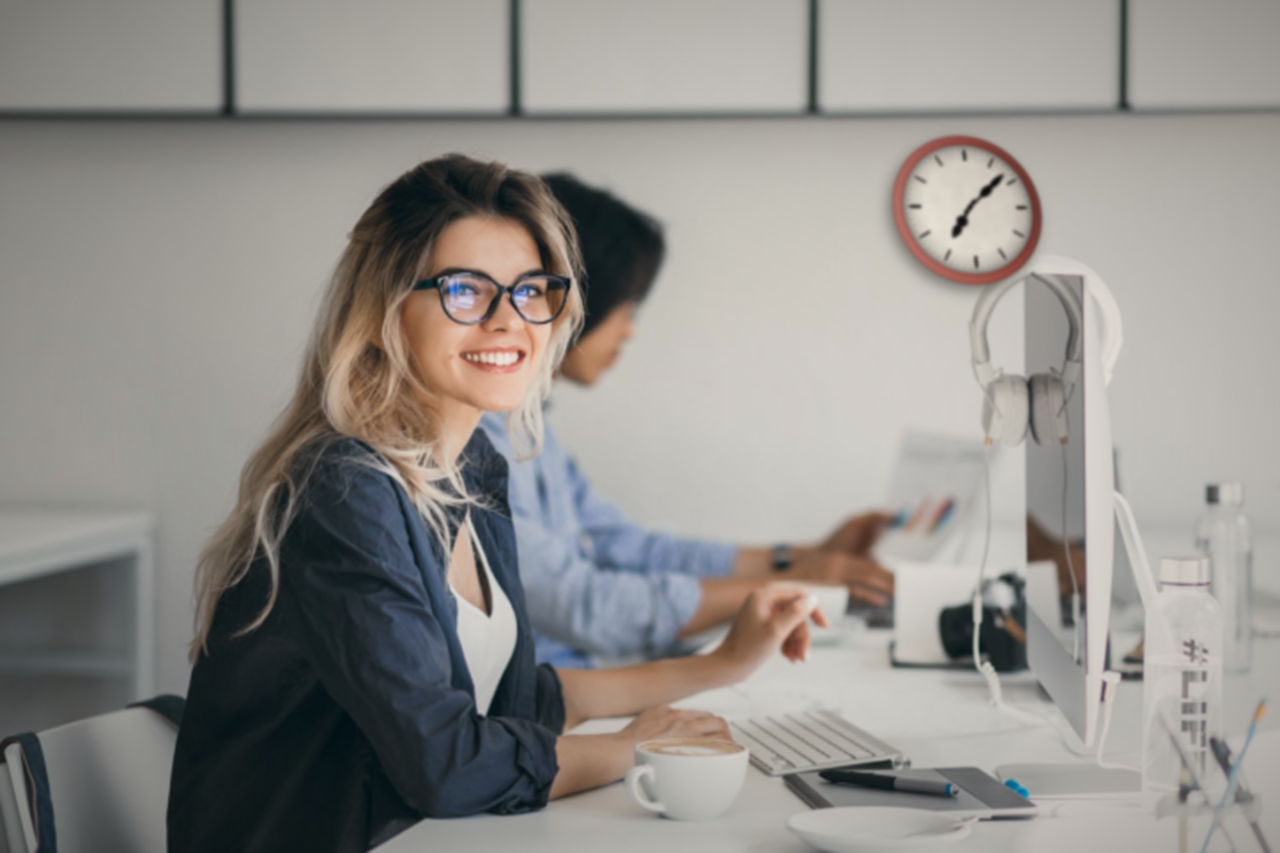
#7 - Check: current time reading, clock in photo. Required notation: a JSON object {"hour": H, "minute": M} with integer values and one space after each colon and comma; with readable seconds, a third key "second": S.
{"hour": 7, "minute": 8}
